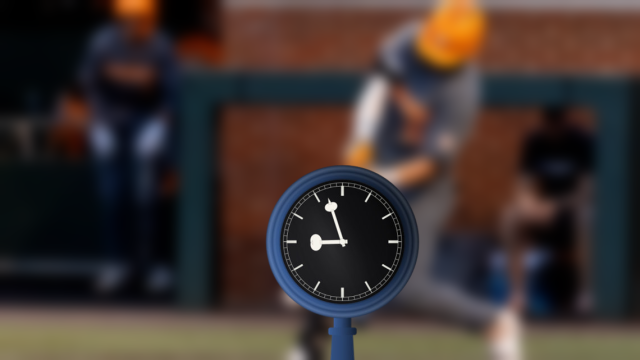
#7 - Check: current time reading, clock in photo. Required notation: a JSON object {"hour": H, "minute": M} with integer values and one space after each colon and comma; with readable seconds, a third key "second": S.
{"hour": 8, "minute": 57}
